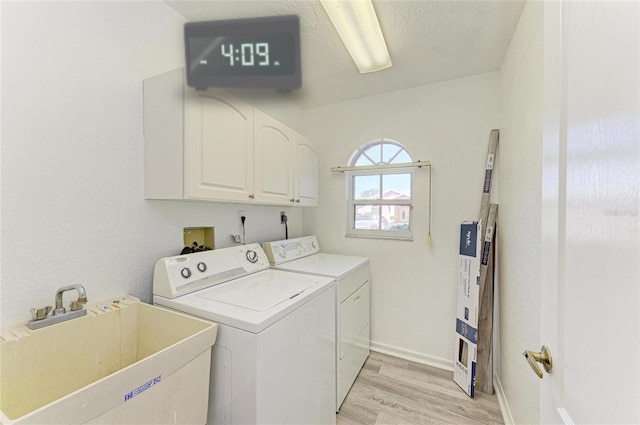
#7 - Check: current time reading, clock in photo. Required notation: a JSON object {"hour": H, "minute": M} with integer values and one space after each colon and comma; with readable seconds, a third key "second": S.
{"hour": 4, "minute": 9}
